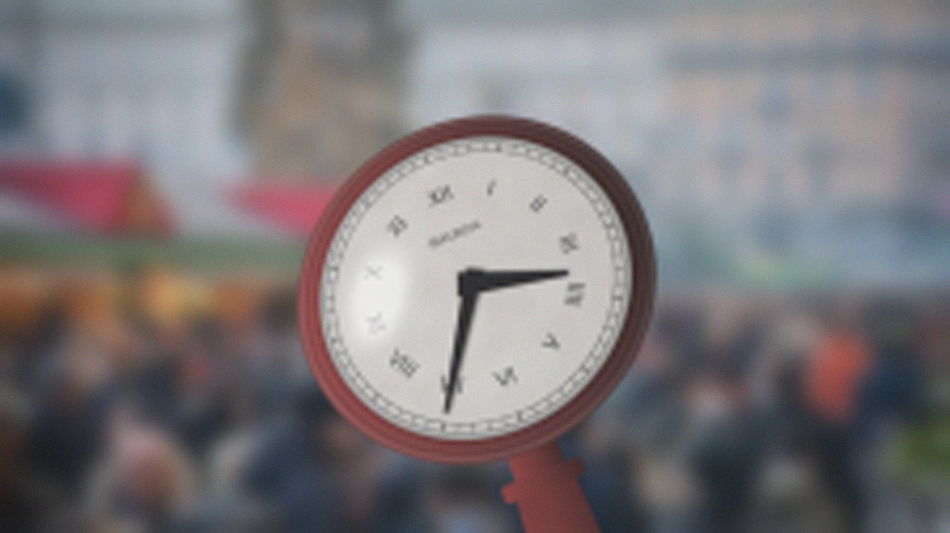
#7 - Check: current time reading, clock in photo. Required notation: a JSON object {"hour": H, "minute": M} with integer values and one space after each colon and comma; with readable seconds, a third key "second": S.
{"hour": 3, "minute": 35}
